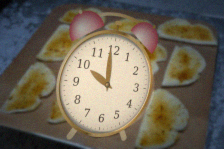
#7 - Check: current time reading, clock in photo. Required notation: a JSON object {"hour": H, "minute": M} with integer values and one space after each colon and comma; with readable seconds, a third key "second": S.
{"hour": 9, "minute": 59}
